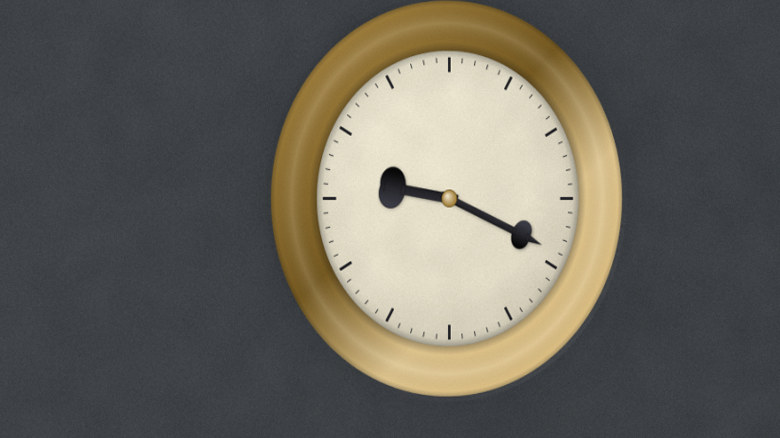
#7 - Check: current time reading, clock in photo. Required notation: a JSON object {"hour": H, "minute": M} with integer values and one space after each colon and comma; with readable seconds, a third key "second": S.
{"hour": 9, "minute": 19}
